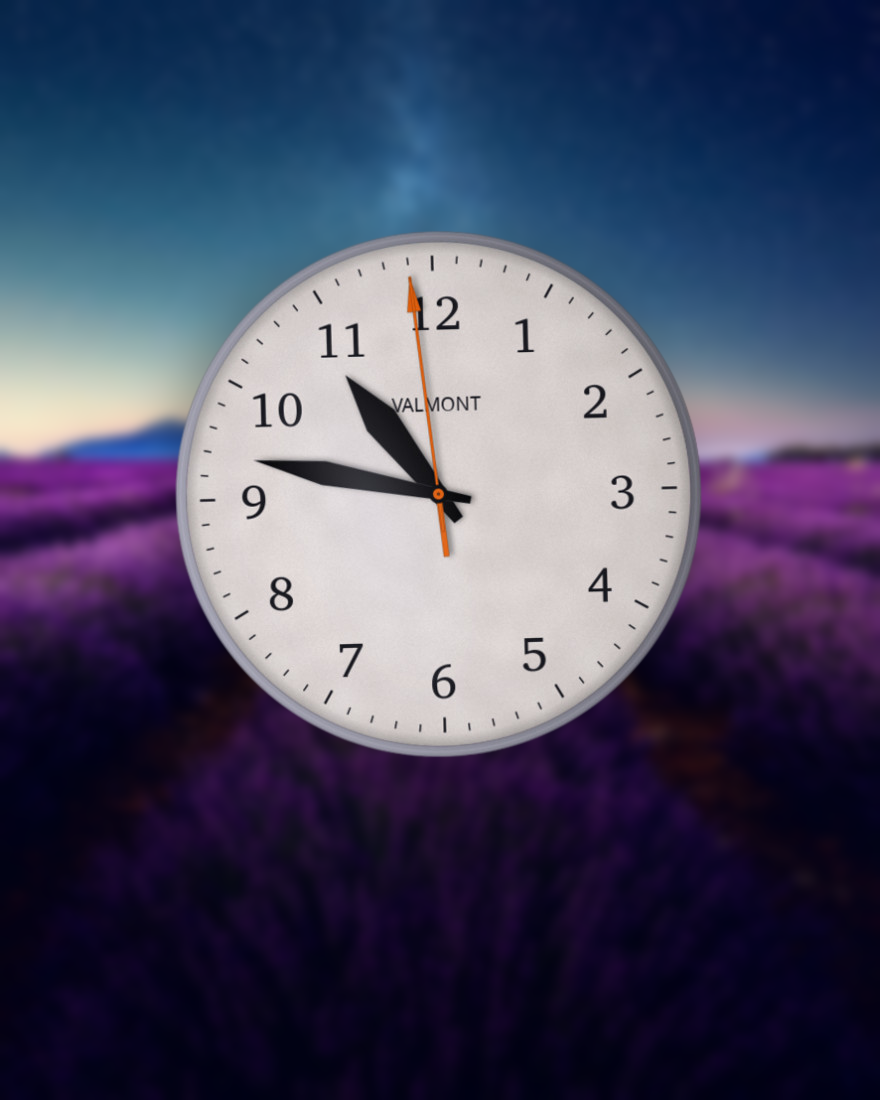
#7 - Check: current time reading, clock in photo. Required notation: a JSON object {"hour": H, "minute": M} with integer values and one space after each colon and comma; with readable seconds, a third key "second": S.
{"hour": 10, "minute": 46, "second": 59}
